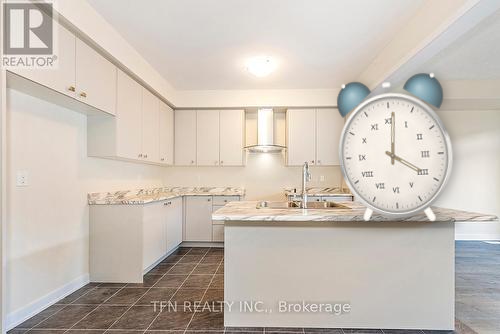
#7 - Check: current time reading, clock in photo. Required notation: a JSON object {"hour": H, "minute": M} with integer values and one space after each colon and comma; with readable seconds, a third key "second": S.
{"hour": 4, "minute": 1}
